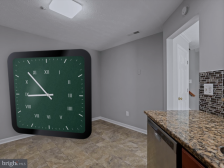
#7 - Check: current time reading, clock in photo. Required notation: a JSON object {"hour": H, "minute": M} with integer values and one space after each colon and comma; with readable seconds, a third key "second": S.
{"hour": 8, "minute": 53}
